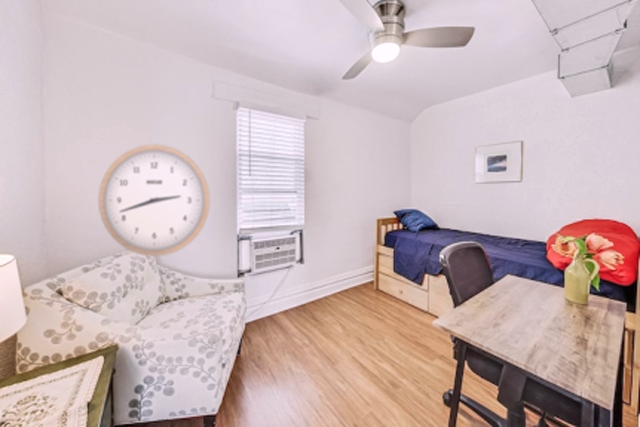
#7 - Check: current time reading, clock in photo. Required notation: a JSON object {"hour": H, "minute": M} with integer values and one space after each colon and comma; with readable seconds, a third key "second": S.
{"hour": 2, "minute": 42}
